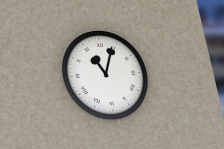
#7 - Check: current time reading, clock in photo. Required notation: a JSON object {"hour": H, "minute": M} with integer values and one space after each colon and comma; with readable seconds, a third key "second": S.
{"hour": 11, "minute": 4}
